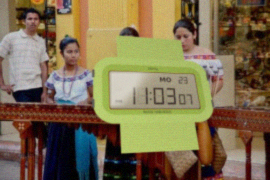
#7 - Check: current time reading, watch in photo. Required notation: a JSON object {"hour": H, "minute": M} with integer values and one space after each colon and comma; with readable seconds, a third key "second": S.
{"hour": 11, "minute": 3, "second": 7}
